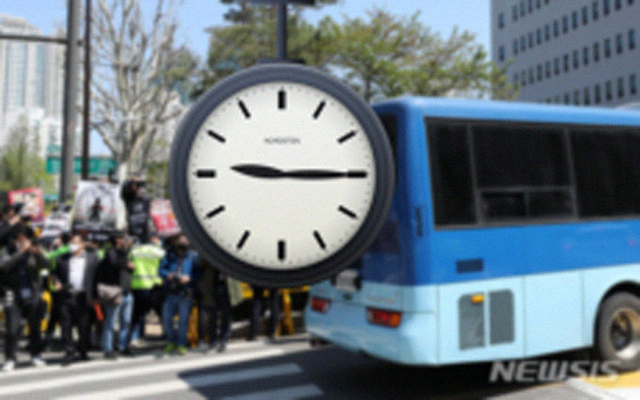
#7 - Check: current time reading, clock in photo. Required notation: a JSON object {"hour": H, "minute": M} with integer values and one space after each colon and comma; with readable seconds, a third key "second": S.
{"hour": 9, "minute": 15}
